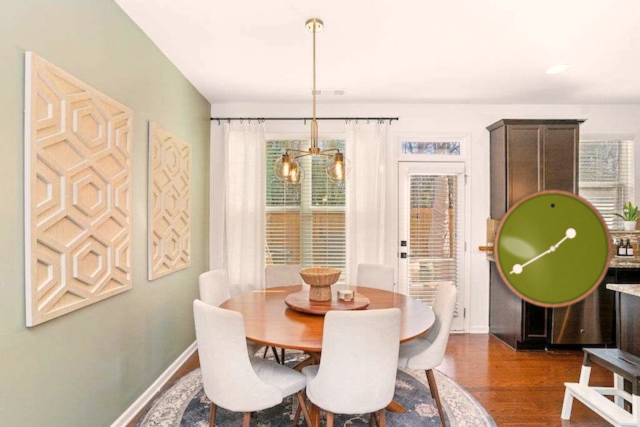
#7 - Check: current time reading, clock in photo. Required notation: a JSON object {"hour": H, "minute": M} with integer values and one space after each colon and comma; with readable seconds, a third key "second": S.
{"hour": 1, "minute": 40}
